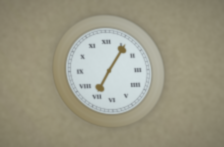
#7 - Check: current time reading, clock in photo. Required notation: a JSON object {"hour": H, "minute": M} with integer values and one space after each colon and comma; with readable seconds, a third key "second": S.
{"hour": 7, "minute": 6}
